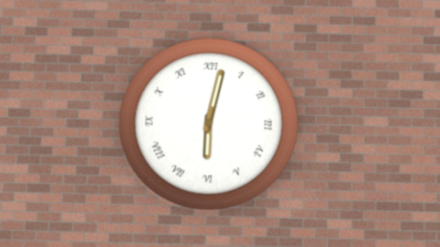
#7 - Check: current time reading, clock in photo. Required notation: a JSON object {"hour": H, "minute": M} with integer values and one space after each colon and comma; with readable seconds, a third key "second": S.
{"hour": 6, "minute": 2}
